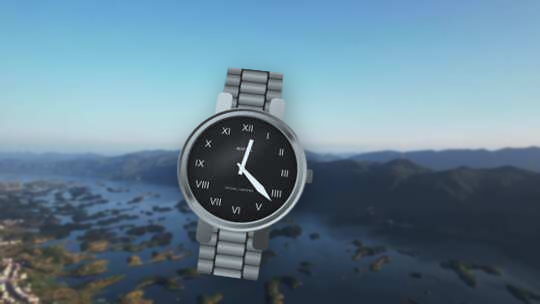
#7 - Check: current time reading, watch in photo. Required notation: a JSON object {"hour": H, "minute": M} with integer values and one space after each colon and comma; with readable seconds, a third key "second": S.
{"hour": 12, "minute": 22}
